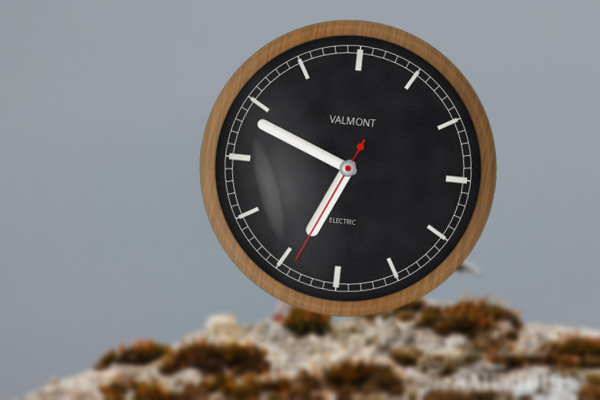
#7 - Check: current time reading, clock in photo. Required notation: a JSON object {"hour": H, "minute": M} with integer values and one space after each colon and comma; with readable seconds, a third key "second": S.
{"hour": 6, "minute": 48, "second": 34}
